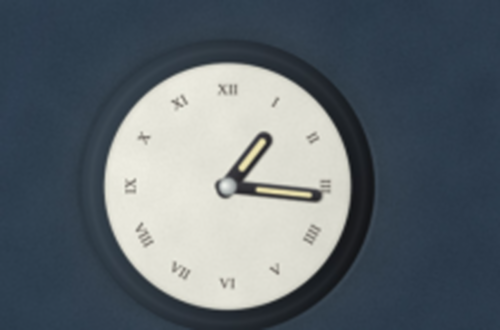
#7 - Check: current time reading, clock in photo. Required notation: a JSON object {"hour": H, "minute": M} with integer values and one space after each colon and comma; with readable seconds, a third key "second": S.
{"hour": 1, "minute": 16}
